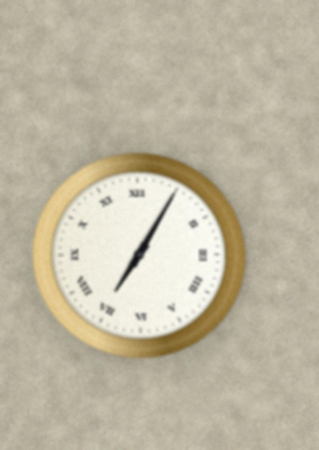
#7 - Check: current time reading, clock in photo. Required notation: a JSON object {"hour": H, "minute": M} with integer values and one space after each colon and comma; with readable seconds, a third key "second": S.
{"hour": 7, "minute": 5}
